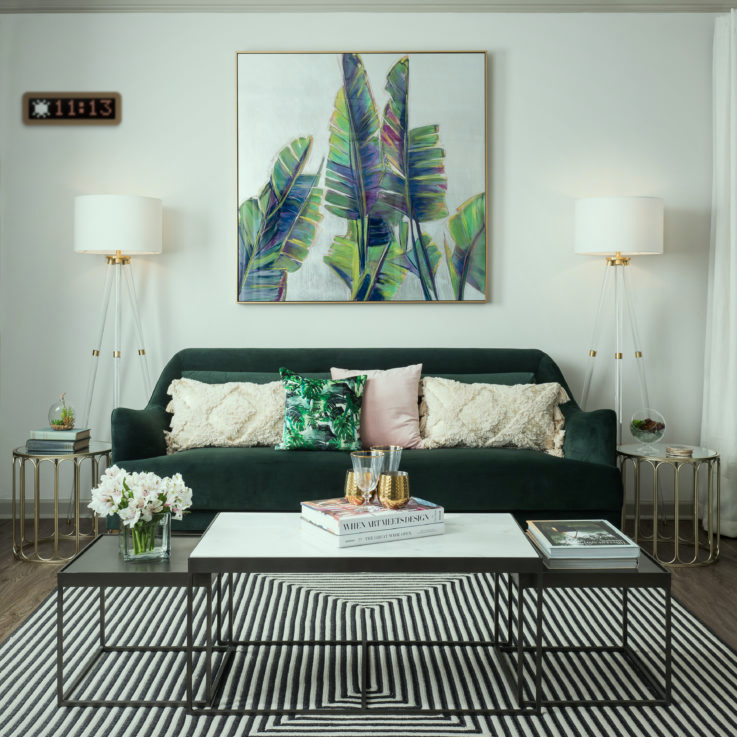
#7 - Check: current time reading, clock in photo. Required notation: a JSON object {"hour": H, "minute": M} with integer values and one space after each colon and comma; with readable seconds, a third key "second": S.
{"hour": 11, "minute": 13}
